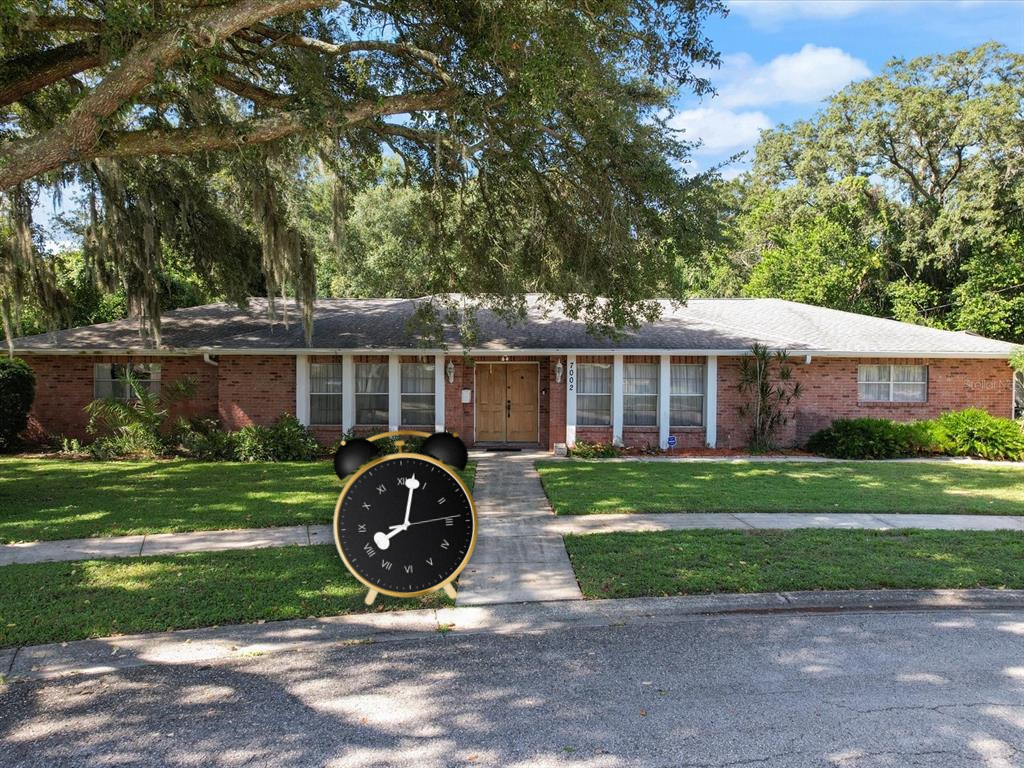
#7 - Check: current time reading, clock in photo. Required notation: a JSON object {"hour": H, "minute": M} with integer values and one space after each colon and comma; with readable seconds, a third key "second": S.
{"hour": 8, "minute": 2, "second": 14}
